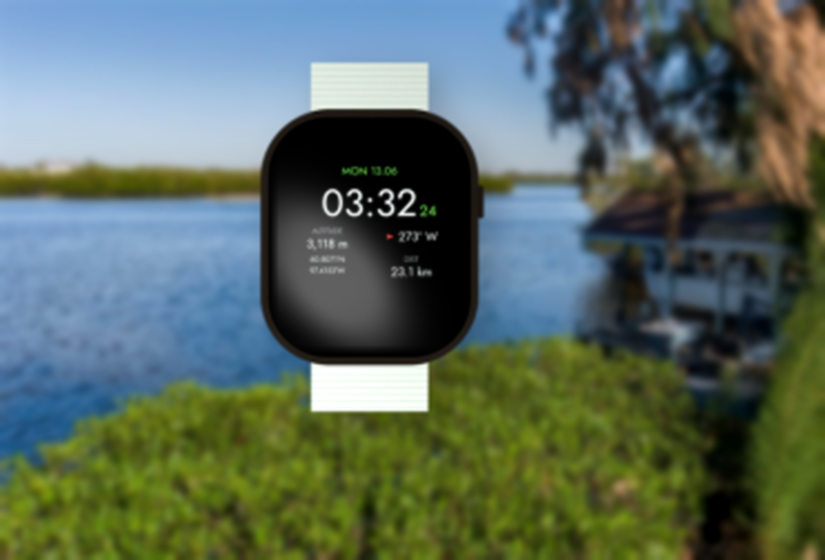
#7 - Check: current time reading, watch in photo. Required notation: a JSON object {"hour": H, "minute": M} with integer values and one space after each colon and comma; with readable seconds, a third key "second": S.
{"hour": 3, "minute": 32}
